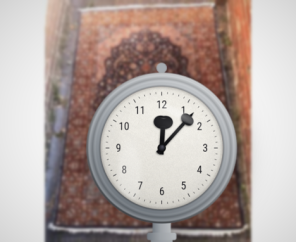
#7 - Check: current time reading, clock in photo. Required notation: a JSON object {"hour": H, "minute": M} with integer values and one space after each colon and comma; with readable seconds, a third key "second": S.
{"hour": 12, "minute": 7}
